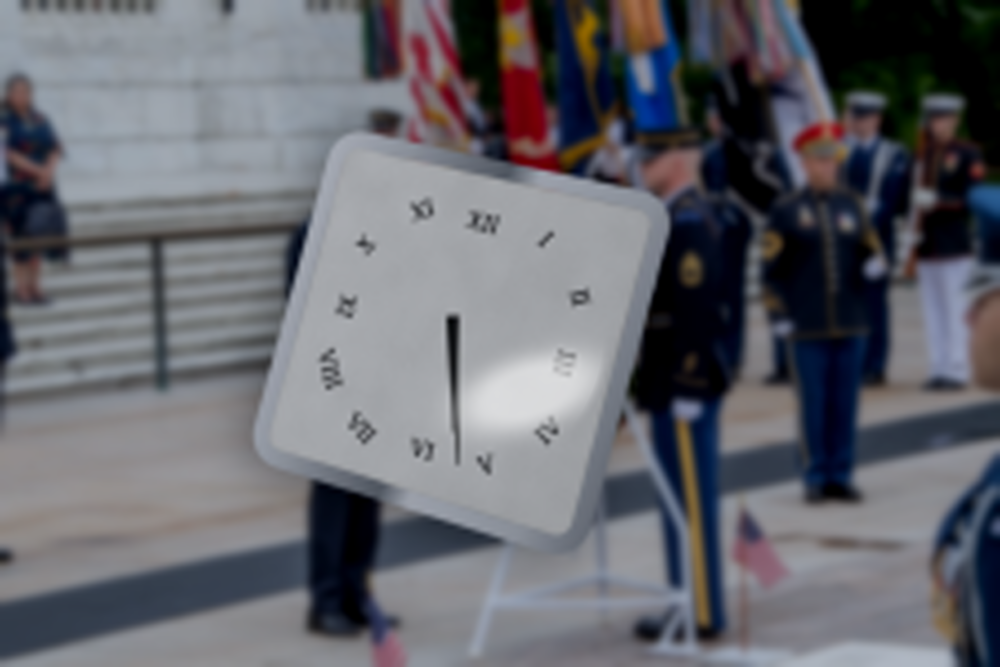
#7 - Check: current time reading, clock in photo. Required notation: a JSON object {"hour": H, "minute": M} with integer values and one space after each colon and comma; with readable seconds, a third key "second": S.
{"hour": 5, "minute": 27}
